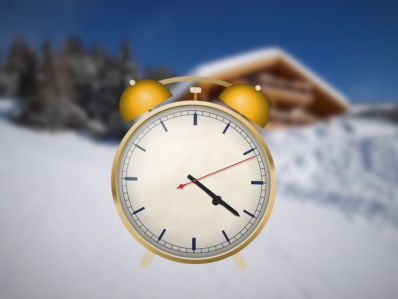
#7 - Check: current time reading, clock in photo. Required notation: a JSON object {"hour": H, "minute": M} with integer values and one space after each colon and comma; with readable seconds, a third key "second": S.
{"hour": 4, "minute": 21, "second": 11}
